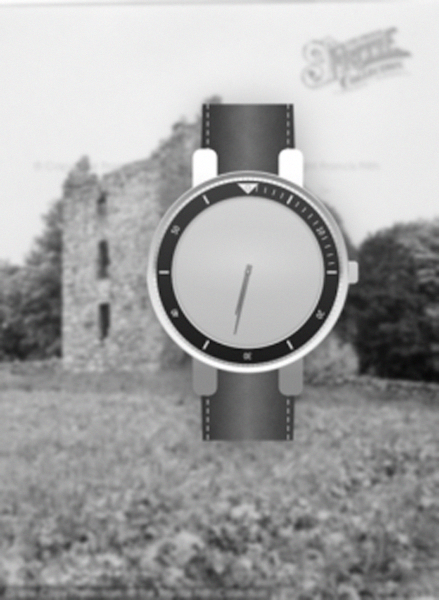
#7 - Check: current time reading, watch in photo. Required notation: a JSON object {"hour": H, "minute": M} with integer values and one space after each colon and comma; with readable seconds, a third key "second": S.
{"hour": 6, "minute": 32}
